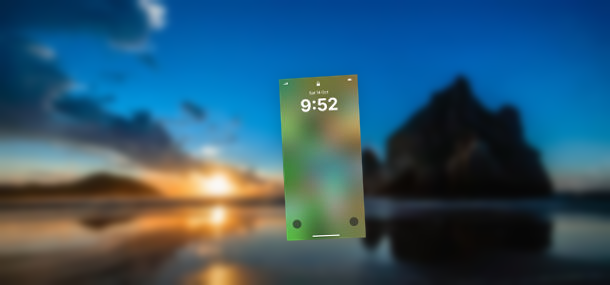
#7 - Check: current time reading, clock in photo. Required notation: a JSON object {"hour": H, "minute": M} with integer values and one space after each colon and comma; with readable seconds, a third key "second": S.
{"hour": 9, "minute": 52}
